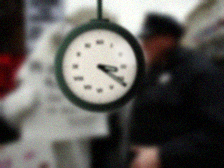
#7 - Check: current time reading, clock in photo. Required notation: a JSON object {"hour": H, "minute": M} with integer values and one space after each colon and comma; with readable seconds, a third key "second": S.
{"hour": 3, "minute": 21}
